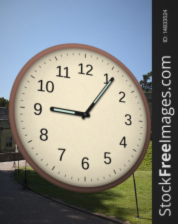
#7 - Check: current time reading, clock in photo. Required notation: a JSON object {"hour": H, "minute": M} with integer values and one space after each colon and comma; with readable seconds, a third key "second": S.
{"hour": 9, "minute": 6}
